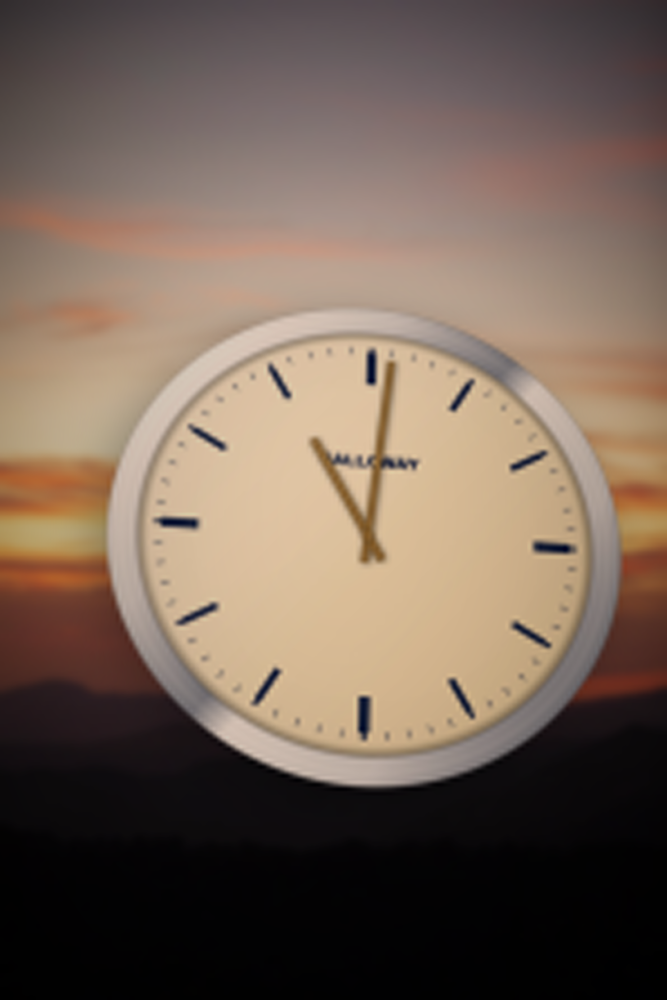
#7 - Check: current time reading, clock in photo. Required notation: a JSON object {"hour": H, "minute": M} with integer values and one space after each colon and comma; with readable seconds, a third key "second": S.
{"hour": 11, "minute": 1}
